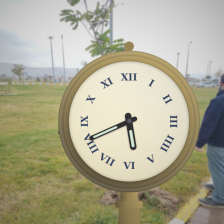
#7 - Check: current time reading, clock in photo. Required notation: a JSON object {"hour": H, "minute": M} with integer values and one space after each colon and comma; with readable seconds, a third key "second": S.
{"hour": 5, "minute": 41}
